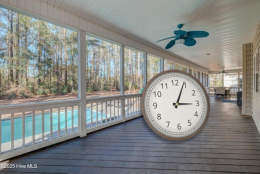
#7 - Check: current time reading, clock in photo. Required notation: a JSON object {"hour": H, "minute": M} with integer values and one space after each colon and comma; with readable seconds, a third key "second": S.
{"hour": 3, "minute": 4}
